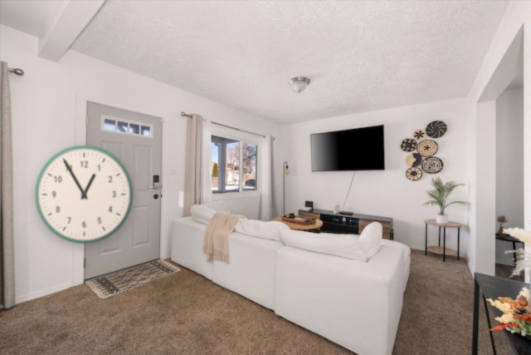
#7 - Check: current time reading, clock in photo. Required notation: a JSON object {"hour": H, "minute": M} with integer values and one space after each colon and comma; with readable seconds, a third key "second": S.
{"hour": 12, "minute": 55}
